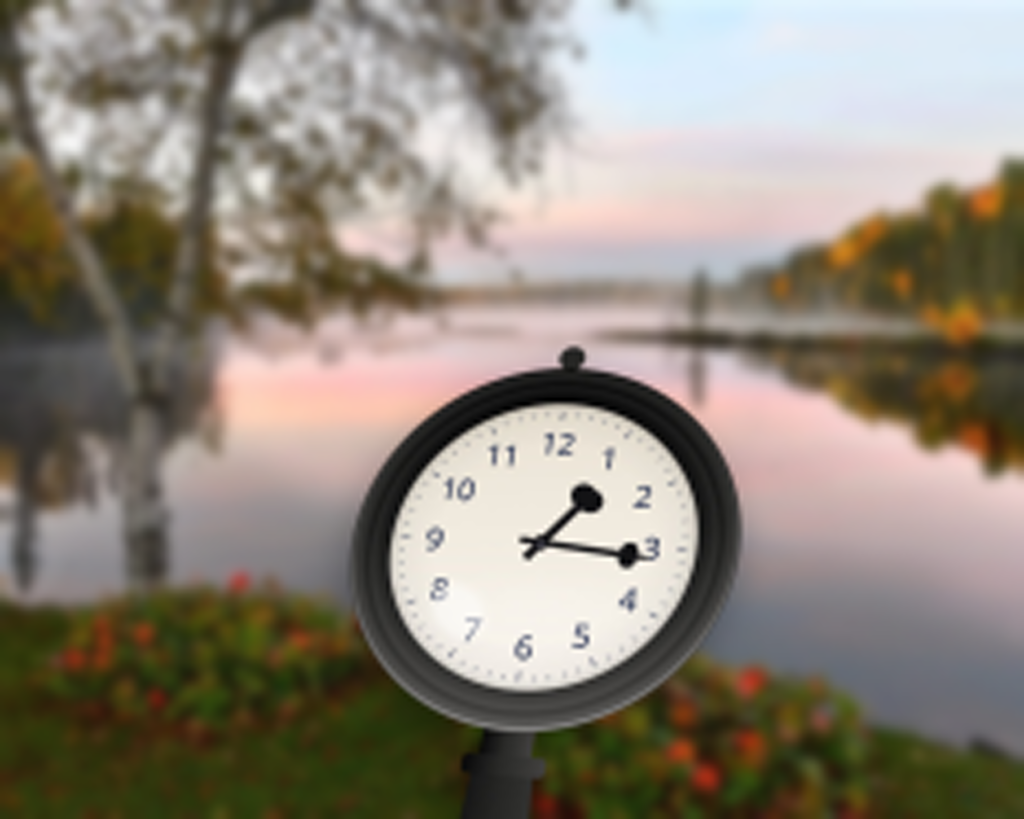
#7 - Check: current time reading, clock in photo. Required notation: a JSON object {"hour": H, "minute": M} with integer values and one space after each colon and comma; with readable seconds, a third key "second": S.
{"hour": 1, "minute": 16}
